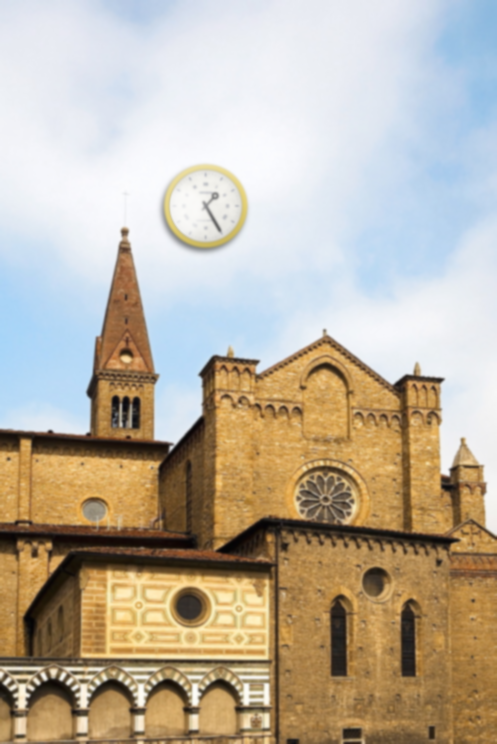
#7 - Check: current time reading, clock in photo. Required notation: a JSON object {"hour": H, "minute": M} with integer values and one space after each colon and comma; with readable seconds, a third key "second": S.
{"hour": 1, "minute": 25}
